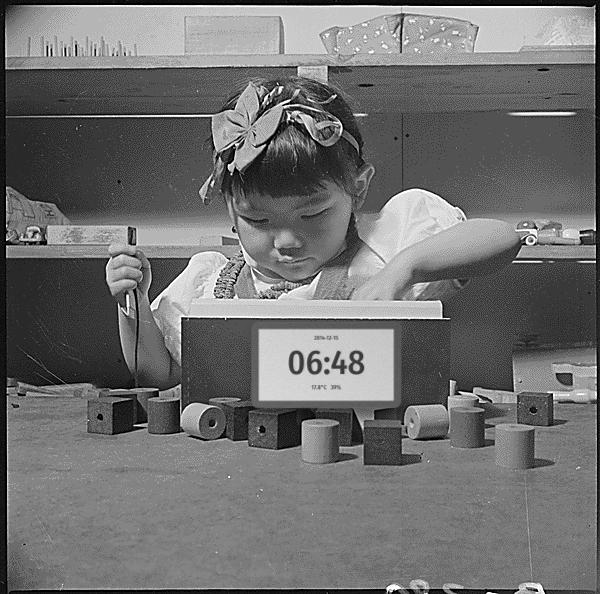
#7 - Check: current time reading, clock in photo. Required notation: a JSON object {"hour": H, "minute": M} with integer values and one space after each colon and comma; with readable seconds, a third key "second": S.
{"hour": 6, "minute": 48}
